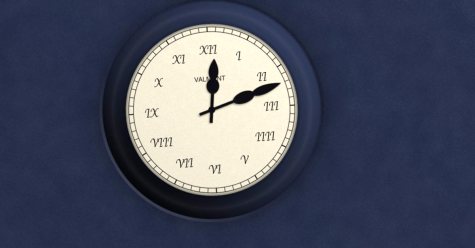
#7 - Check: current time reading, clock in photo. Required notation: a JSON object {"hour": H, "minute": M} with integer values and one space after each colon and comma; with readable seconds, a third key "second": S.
{"hour": 12, "minute": 12}
